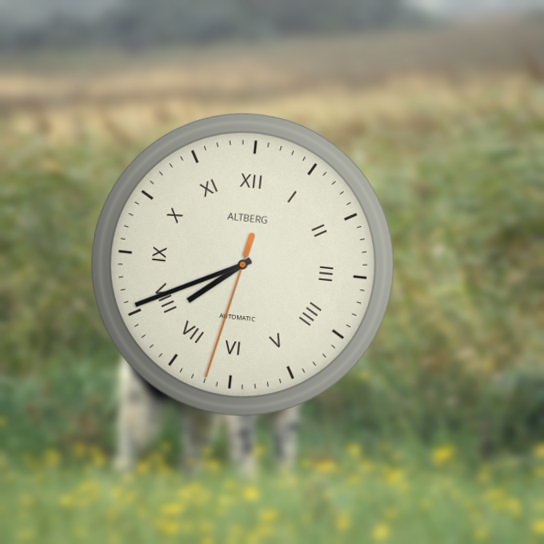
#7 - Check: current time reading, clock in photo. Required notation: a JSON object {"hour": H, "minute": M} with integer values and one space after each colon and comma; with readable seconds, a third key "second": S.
{"hour": 7, "minute": 40, "second": 32}
